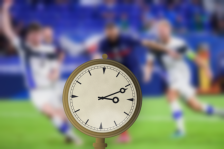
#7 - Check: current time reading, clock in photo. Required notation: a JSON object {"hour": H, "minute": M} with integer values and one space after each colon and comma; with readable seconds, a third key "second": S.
{"hour": 3, "minute": 11}
